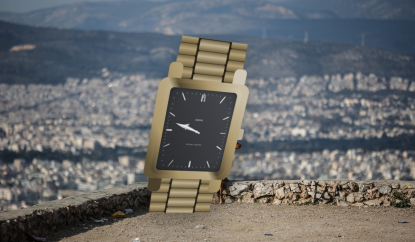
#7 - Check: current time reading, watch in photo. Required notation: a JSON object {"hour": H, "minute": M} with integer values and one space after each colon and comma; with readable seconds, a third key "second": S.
{"hour": 9, "minute": 48}
